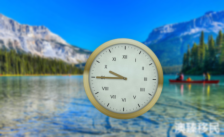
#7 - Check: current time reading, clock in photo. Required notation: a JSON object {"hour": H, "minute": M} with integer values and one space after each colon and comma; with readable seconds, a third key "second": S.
{"hour": 9, "minute": 45}
